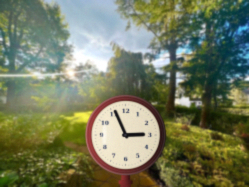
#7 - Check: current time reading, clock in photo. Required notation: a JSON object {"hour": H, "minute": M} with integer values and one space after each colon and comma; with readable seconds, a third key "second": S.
{"hour": 2, "minute": 56}
